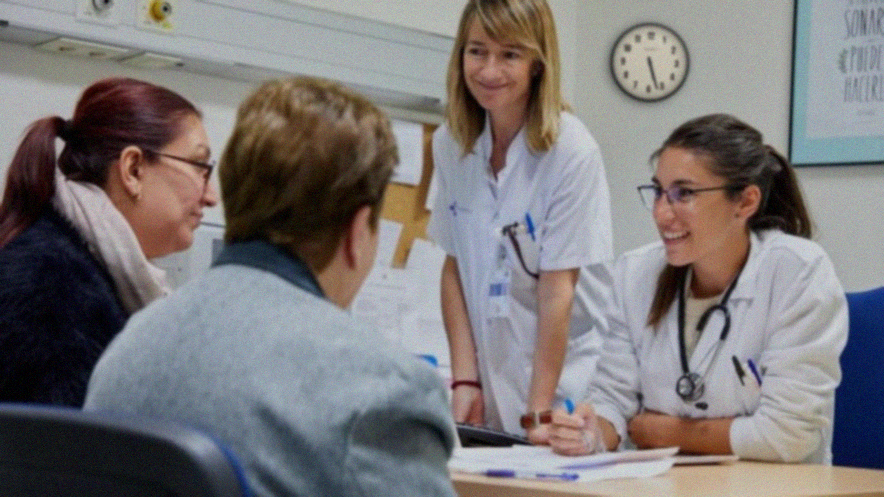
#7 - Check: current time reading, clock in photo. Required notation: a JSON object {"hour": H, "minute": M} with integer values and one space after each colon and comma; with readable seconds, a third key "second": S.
{"hour": 5, "minute": 27}
